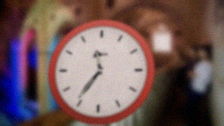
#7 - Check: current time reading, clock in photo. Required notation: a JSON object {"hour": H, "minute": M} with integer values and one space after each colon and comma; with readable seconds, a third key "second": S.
{"hour": 11, "minute": 36}
